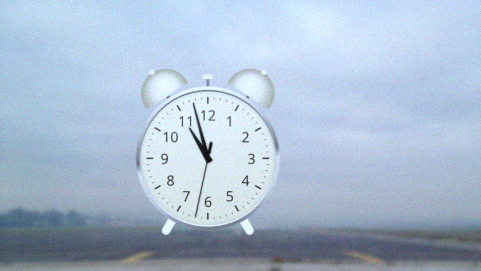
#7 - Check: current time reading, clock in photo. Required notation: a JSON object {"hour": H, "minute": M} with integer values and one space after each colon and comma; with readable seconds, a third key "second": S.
{"hour": 10, "minute": 57, "second": 32}
